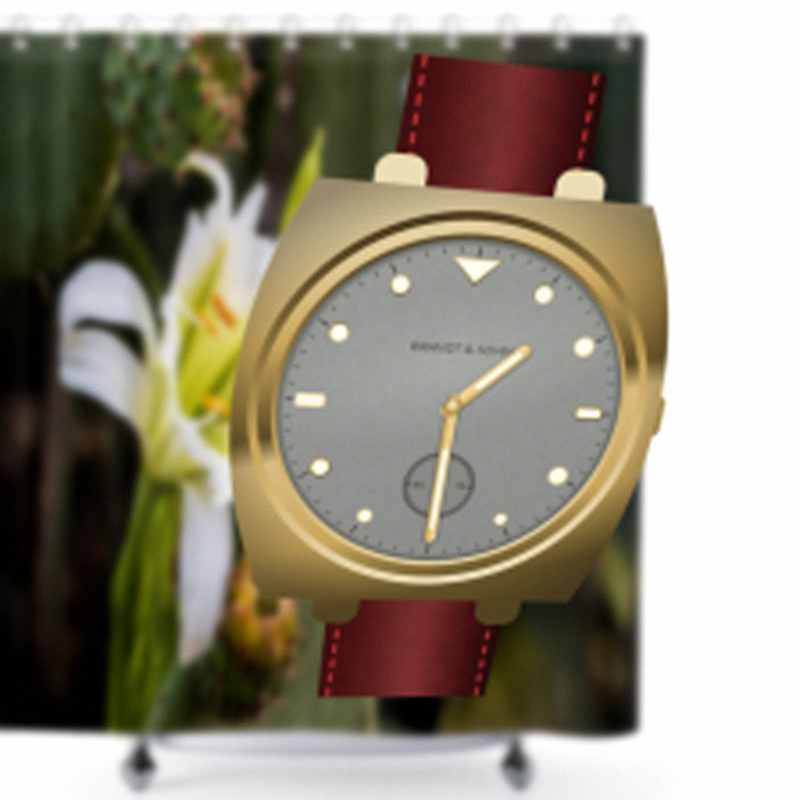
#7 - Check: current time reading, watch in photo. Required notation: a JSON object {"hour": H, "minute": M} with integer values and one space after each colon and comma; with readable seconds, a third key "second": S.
{"hour": 1, "minute": 30}
